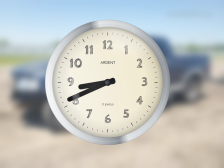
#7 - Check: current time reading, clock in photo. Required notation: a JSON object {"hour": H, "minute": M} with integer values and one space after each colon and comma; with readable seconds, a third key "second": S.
{"hour": 8, "minute": 41}
